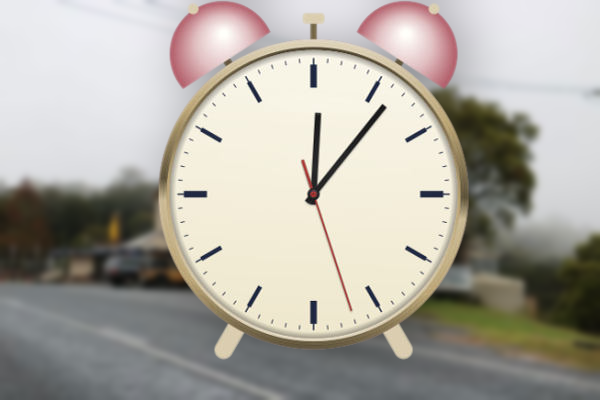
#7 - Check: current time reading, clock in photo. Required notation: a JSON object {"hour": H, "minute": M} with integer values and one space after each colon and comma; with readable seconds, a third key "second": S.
{"hour": 12, "minute": 6, "second": 27}
